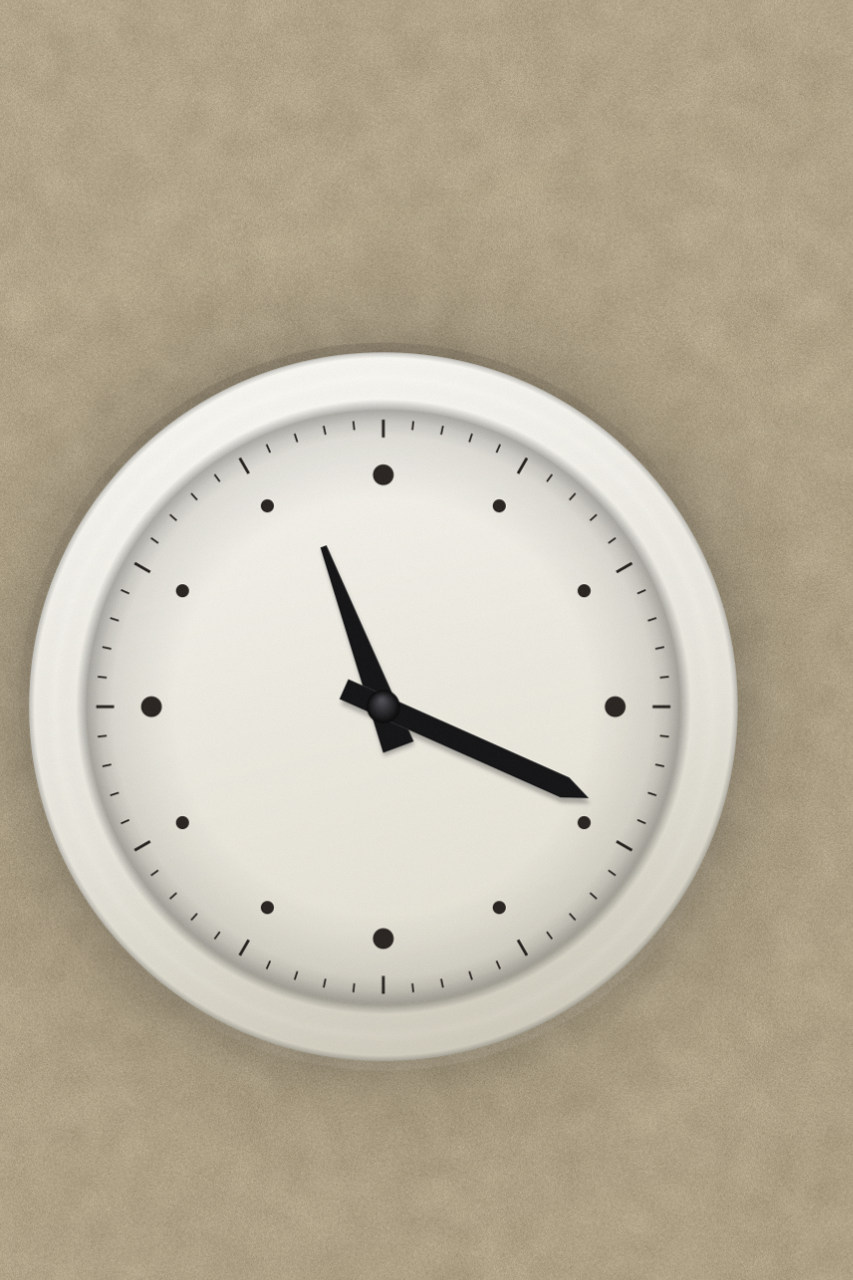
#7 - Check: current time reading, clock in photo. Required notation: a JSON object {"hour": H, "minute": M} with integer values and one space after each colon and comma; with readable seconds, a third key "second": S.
{"hour": 11, "minute": 19}
